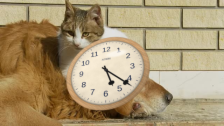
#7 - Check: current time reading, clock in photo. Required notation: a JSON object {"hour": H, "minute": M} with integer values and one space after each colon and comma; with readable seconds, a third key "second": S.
{"hour": 5, "minute": 22}
